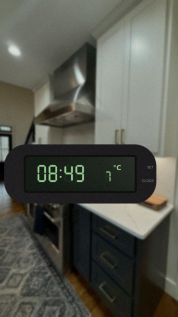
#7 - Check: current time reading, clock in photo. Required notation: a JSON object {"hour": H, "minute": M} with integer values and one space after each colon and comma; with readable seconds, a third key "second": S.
{"hour": 8, "minute": 49}
